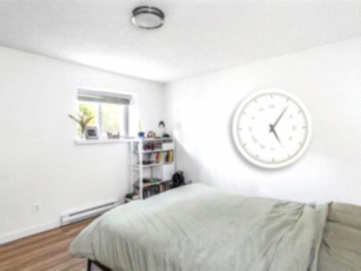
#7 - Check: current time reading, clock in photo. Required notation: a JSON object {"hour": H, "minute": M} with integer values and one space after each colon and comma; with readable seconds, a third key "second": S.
{"hour": 5, "minute": 6}
